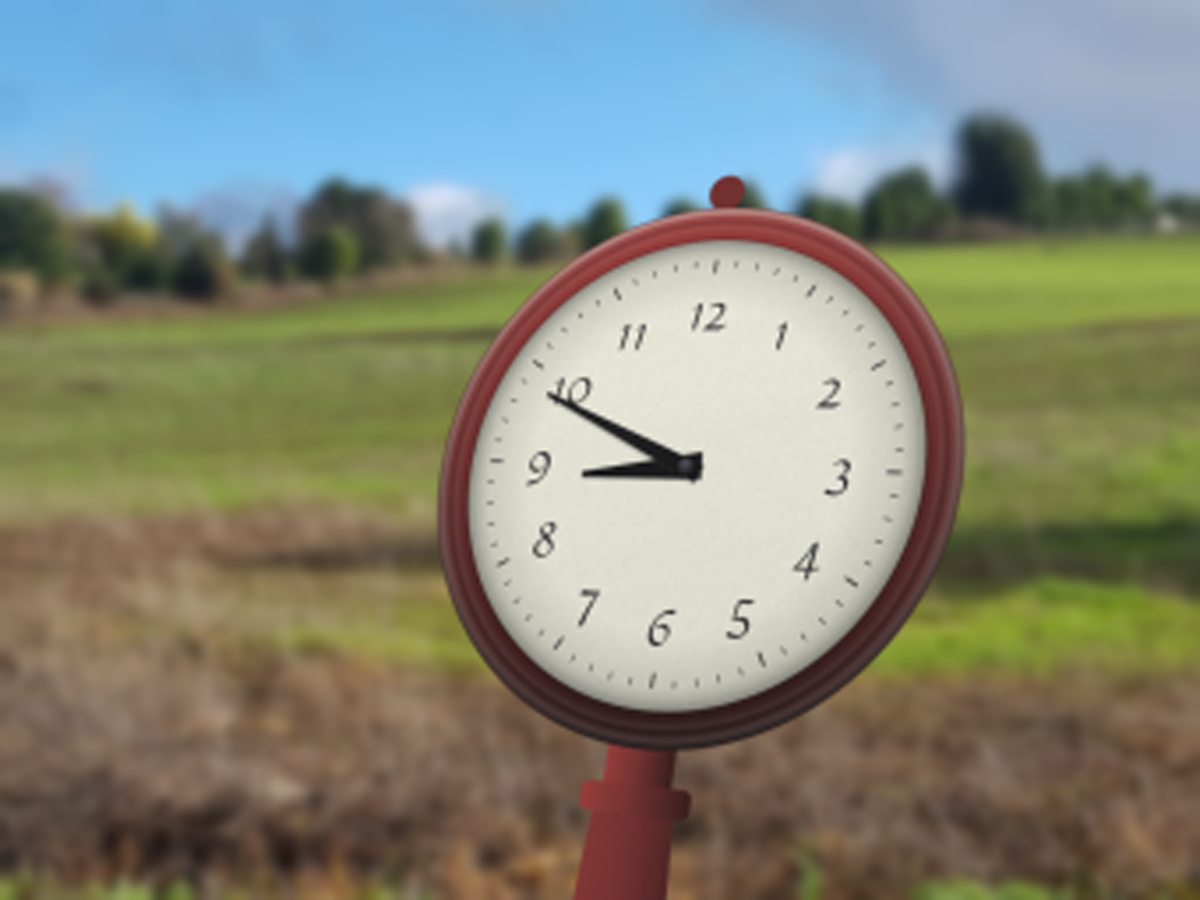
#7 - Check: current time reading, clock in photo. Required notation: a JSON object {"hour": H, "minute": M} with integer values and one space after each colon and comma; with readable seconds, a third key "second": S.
{"hour": 8, "minute": 49}
